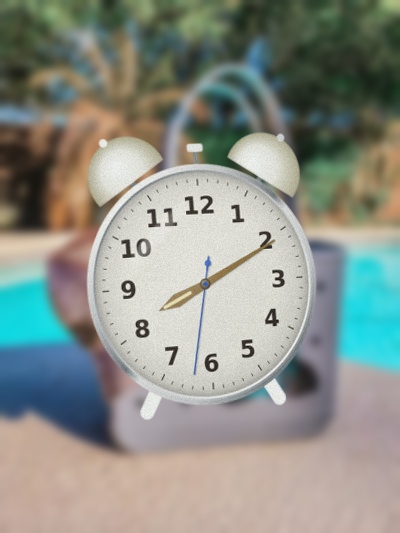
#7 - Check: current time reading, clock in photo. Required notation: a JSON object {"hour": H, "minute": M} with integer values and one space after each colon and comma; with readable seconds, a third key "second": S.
{"hour": 8, "minute": 10, "second": 32}
